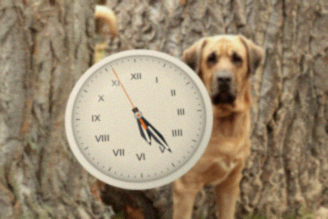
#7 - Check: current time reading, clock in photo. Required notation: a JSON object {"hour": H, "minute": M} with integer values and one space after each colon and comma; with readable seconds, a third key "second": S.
{"hour": 5, "minute": 23, "second": 56}
